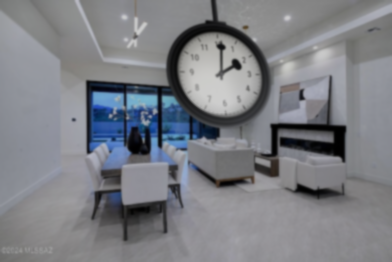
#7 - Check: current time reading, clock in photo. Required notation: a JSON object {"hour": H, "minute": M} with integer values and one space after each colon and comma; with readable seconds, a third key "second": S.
{"hour": 2, "minute": 1}
